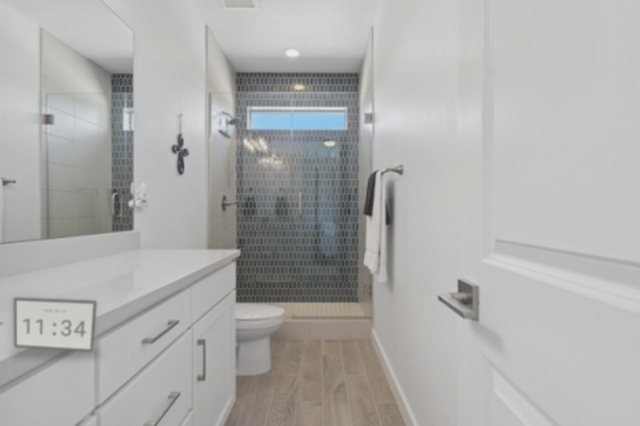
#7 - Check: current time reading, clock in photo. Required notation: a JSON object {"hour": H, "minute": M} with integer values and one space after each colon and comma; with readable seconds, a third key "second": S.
{"hour": 11, "minute": 34}
